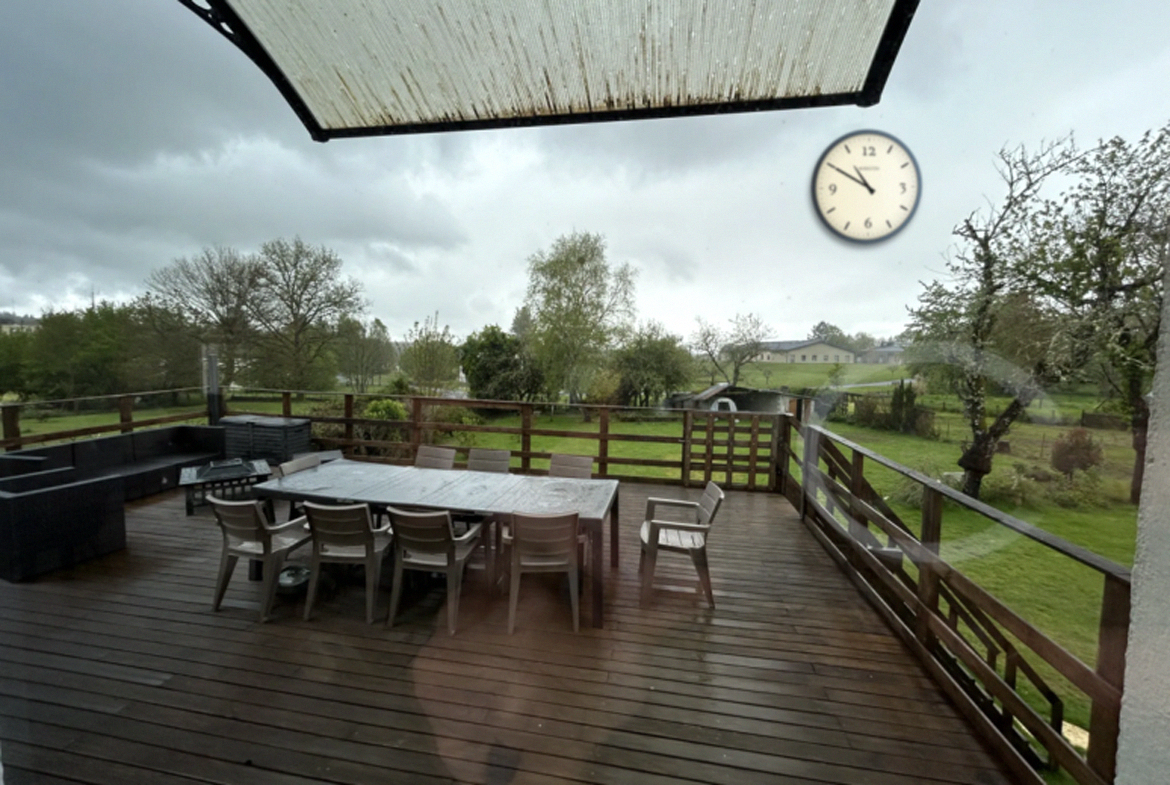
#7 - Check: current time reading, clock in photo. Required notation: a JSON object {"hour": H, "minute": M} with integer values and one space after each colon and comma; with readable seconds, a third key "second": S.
{"hour": 10, "minute": 50}
